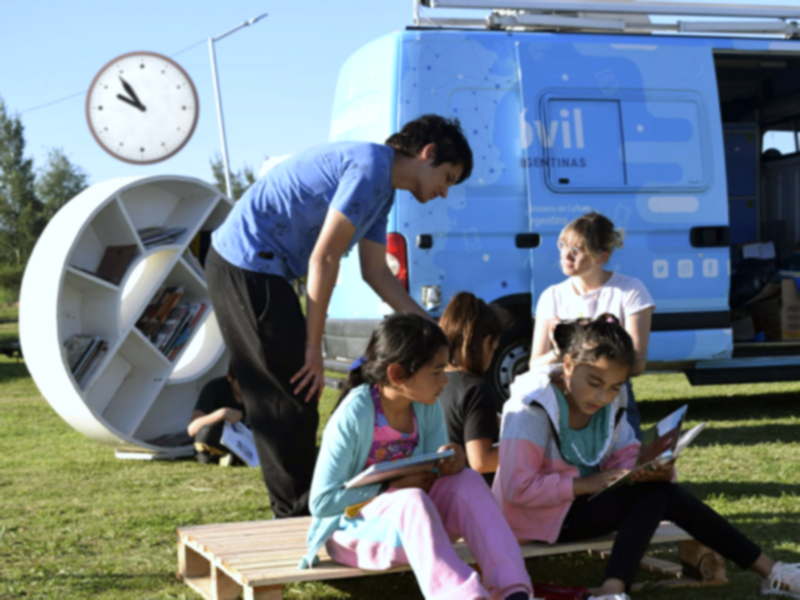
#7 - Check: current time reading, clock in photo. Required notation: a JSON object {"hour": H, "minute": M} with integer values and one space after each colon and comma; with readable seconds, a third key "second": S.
{"hour": 9, "minute": 54}
